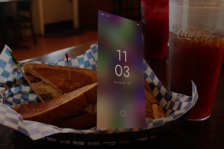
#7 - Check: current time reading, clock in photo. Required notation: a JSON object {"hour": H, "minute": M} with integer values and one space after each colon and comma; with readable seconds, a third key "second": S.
{"hour": 11, "minute": 3}
